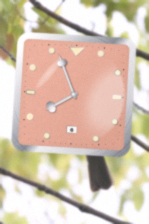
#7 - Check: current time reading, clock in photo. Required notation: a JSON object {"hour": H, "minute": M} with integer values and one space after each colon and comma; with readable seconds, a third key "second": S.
{"hour": 7, "minute": 56}
